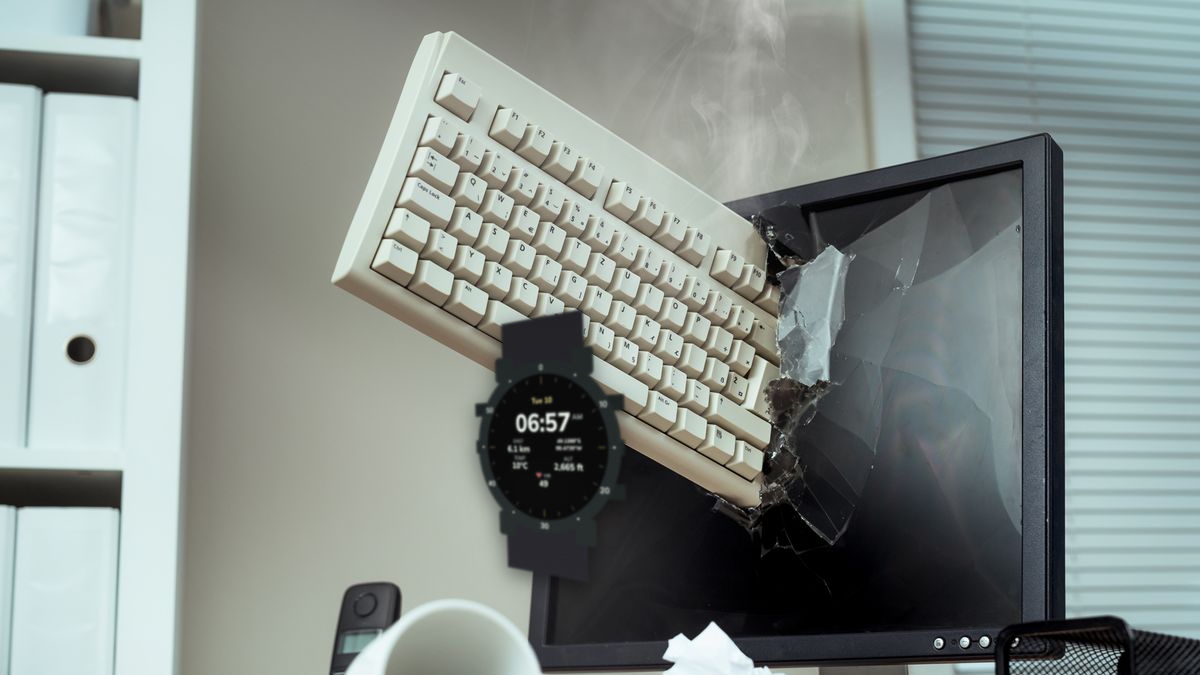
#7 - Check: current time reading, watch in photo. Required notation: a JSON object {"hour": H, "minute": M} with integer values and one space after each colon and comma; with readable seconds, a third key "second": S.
{"hour": 6, "minute": 57}
